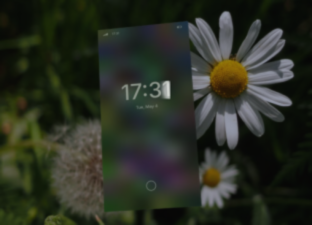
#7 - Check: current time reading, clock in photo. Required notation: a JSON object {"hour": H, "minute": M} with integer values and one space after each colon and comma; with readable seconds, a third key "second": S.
{"hour": 17, "minute": 31}
